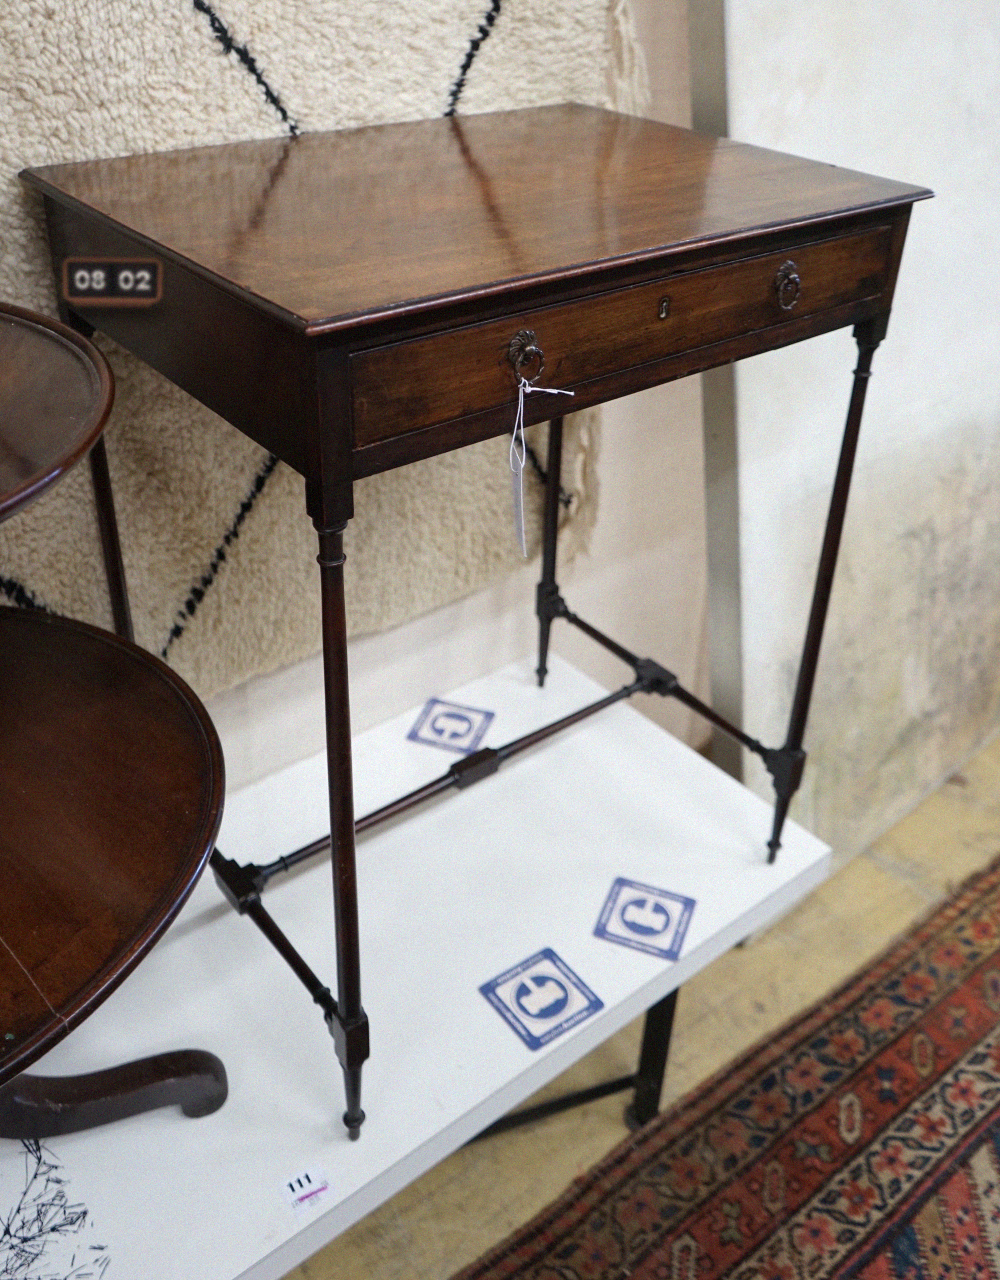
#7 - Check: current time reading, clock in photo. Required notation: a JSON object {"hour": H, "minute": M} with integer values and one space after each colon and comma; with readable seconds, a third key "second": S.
{"hour": 8, "minute": 2}
